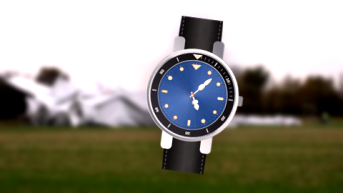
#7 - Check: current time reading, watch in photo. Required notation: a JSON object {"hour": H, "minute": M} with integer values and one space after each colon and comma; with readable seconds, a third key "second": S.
{"hour": 5, "minute": 7}
